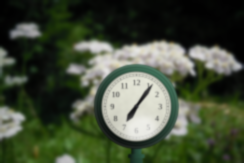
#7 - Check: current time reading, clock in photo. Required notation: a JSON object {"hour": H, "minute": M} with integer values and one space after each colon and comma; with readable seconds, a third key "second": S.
{"hour": 7, "minute": 6}
